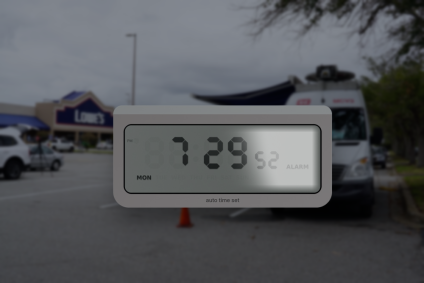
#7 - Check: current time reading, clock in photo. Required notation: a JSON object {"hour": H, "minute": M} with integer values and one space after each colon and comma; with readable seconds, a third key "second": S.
{"hour": 7, "minute": 29, "second": 52}
